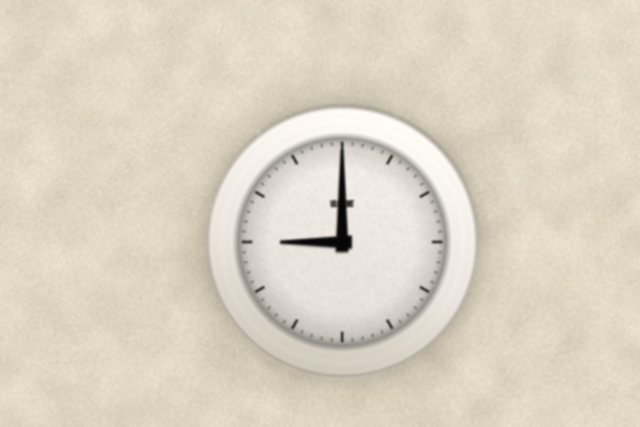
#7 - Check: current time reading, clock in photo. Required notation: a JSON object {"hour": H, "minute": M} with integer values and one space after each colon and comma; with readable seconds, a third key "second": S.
{"hour": 9, "minute": 0}
